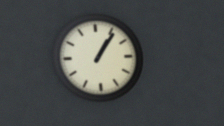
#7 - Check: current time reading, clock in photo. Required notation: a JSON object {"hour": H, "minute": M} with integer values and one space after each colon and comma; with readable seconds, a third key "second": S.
{"hour": 1, "minute": 6}
